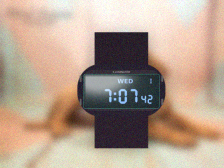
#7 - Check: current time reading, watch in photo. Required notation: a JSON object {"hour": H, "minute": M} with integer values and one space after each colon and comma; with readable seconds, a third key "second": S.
{"hour": 7, "minute": 7, "second": 42}
